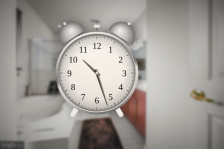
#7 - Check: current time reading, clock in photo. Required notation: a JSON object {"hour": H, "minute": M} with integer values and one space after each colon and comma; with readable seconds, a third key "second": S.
{"hour": 10, "minute": 27}
